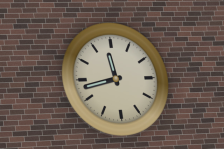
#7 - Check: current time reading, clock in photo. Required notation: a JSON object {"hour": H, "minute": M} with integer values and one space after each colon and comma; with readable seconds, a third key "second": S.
{"hour": 11, "minute": 43}
